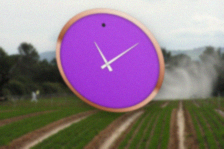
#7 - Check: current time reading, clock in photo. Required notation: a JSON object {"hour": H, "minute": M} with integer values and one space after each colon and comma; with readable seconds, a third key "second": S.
{"hour": 11, "minute": 9}
